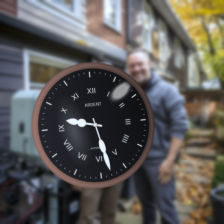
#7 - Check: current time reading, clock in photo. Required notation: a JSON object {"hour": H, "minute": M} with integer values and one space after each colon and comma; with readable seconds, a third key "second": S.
{"hour": 9, "minute": 28}
